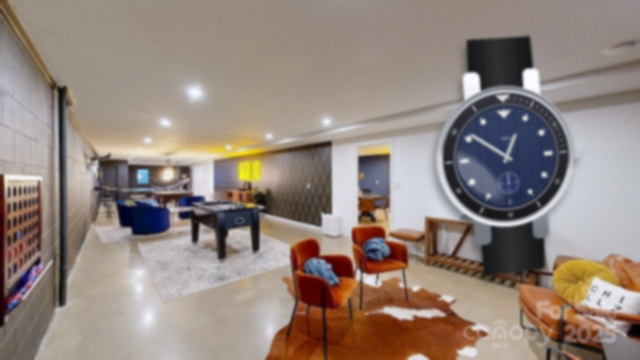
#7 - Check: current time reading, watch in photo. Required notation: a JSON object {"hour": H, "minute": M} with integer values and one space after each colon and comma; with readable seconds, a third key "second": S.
{"hour": 12, "minute": 51}
